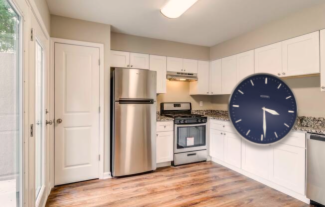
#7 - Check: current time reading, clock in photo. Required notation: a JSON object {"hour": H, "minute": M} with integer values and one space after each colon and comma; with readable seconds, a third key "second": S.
{"hour": 3, "minute": 29}
